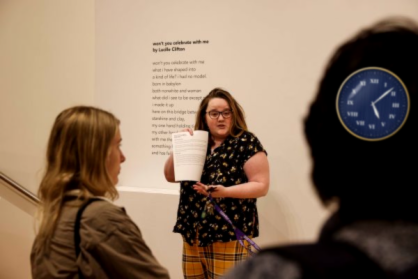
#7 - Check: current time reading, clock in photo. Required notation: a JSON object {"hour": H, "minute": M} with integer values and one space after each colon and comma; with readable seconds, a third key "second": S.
{"hour": 5, "minute": 8}
